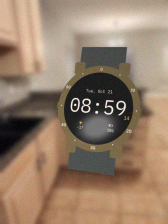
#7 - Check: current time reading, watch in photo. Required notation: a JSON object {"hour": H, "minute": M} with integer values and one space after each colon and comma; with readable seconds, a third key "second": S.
{"hour": 8, "minute": 59}
